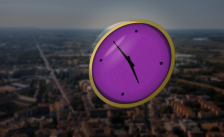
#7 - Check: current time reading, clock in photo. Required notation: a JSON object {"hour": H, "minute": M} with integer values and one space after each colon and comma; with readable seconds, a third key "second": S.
{"hour": 4, "minute": 52}
